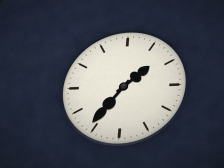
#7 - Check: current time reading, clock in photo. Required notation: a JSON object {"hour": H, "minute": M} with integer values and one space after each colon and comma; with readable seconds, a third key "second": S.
{"hour": 1, "minute": 36}
